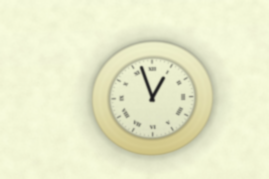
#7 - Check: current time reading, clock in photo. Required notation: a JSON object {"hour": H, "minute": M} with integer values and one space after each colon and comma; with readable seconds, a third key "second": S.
{"hour": 12, "minute": 57}
